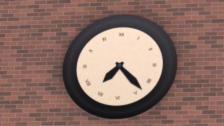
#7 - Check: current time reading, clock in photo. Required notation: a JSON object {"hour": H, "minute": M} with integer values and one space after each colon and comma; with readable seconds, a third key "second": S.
{"hour": 7, "minute": 23}
